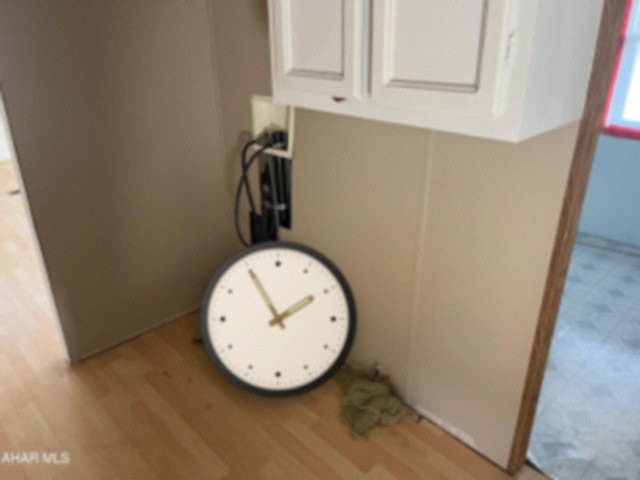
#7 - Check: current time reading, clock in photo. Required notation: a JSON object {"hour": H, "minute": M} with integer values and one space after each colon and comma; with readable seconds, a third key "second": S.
{"hour": 1, "minute": 55}
